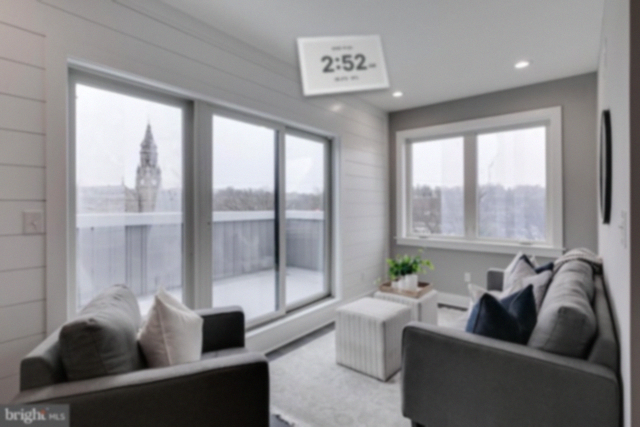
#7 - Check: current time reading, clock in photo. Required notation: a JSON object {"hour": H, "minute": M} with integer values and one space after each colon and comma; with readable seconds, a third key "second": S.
{"hour": 2, "minute": 52}
